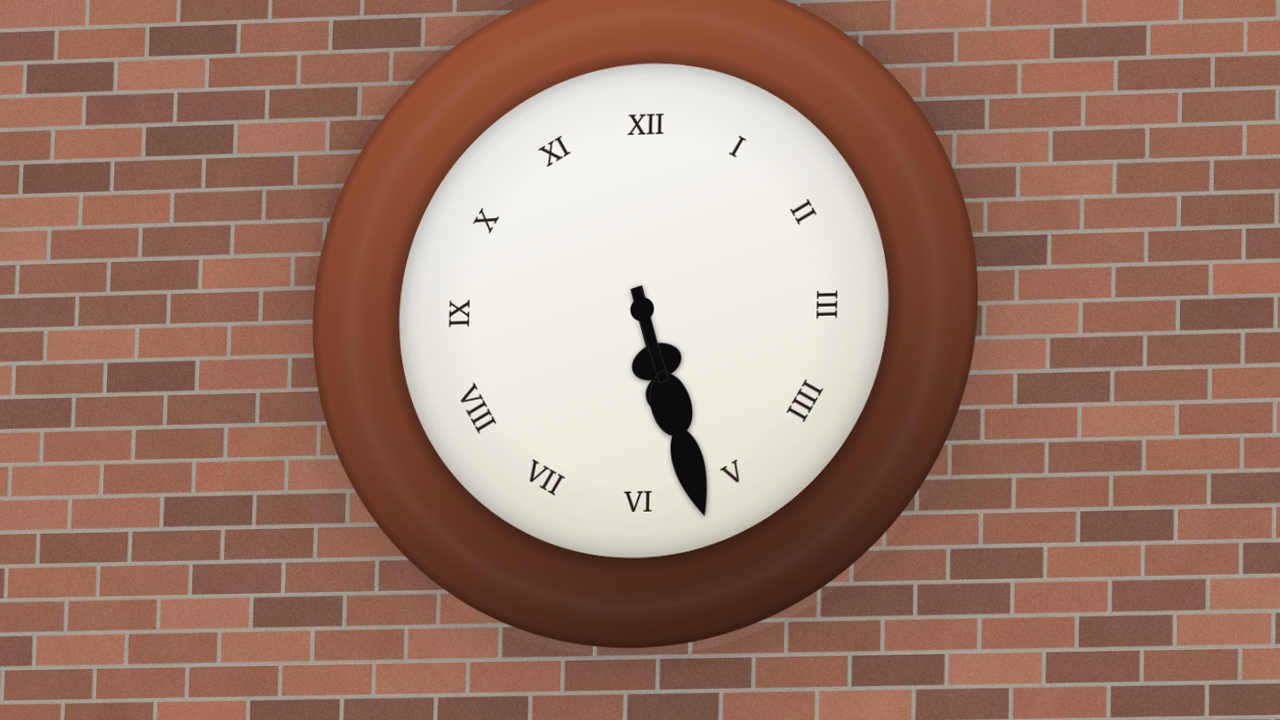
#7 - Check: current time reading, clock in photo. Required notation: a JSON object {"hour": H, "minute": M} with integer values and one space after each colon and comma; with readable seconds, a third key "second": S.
{"hour": 5, "minute": 27}
